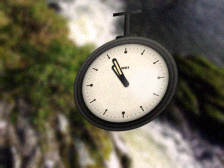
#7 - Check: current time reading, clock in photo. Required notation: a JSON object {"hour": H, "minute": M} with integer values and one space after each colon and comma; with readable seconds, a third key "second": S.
{"hour": 10, "minute": 56}
